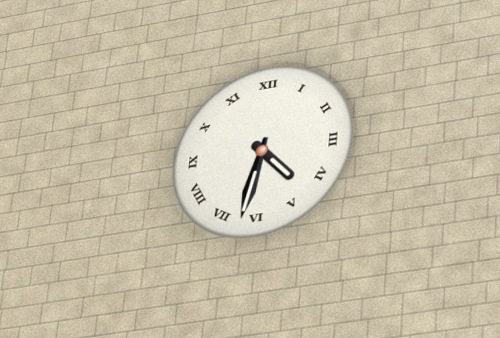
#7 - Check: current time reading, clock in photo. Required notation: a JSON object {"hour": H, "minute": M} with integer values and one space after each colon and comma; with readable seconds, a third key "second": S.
{"hour": 4, "minute": 32}
